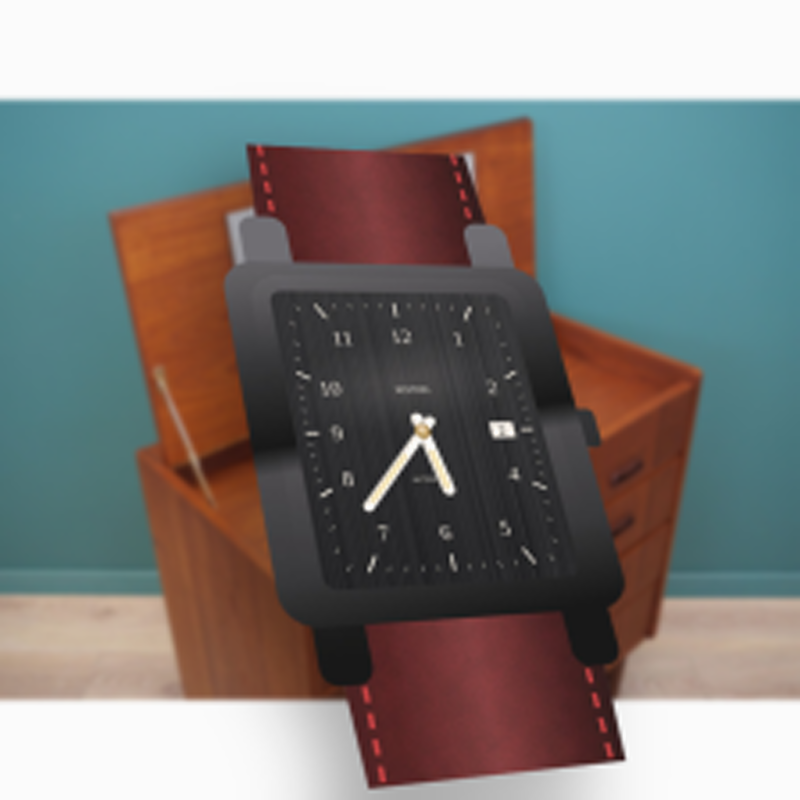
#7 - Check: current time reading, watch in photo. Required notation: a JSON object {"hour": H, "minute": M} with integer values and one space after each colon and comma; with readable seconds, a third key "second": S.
{"hour": 5, "minute": 37}
